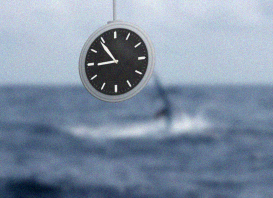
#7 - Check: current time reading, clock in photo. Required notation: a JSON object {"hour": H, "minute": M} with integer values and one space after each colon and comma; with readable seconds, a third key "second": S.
{"hour": 8, "minute": 54}
